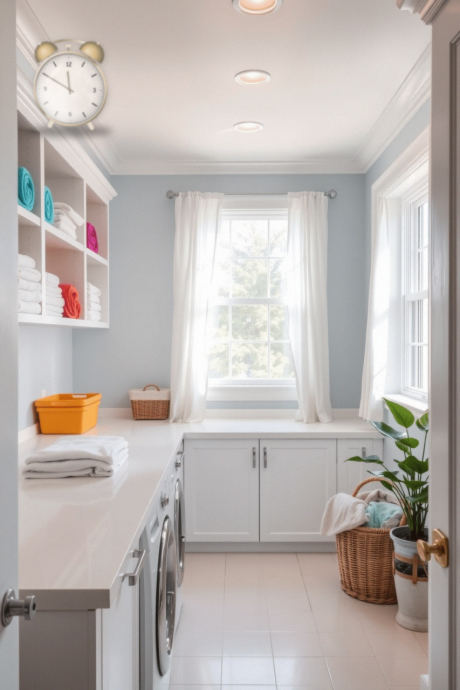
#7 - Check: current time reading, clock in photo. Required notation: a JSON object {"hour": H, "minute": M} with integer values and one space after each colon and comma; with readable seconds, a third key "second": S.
{"hour": 11, "minute": 50}
